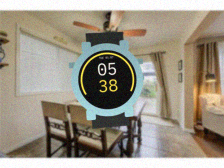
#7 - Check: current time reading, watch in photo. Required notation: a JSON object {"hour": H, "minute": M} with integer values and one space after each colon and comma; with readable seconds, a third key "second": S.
{"hour": 5, "minute": 38}
